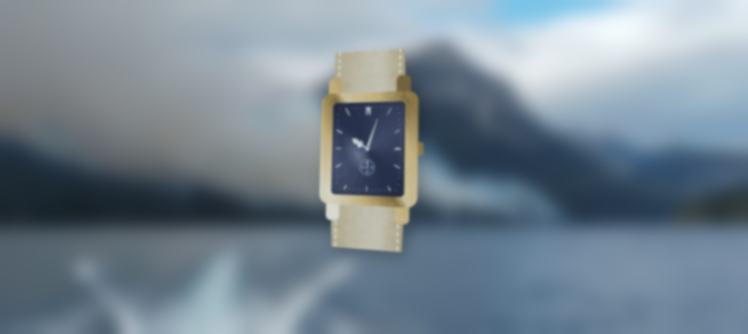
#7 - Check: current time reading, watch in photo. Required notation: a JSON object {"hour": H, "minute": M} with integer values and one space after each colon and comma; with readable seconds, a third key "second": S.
{"hour": 10, "minute": 3}
